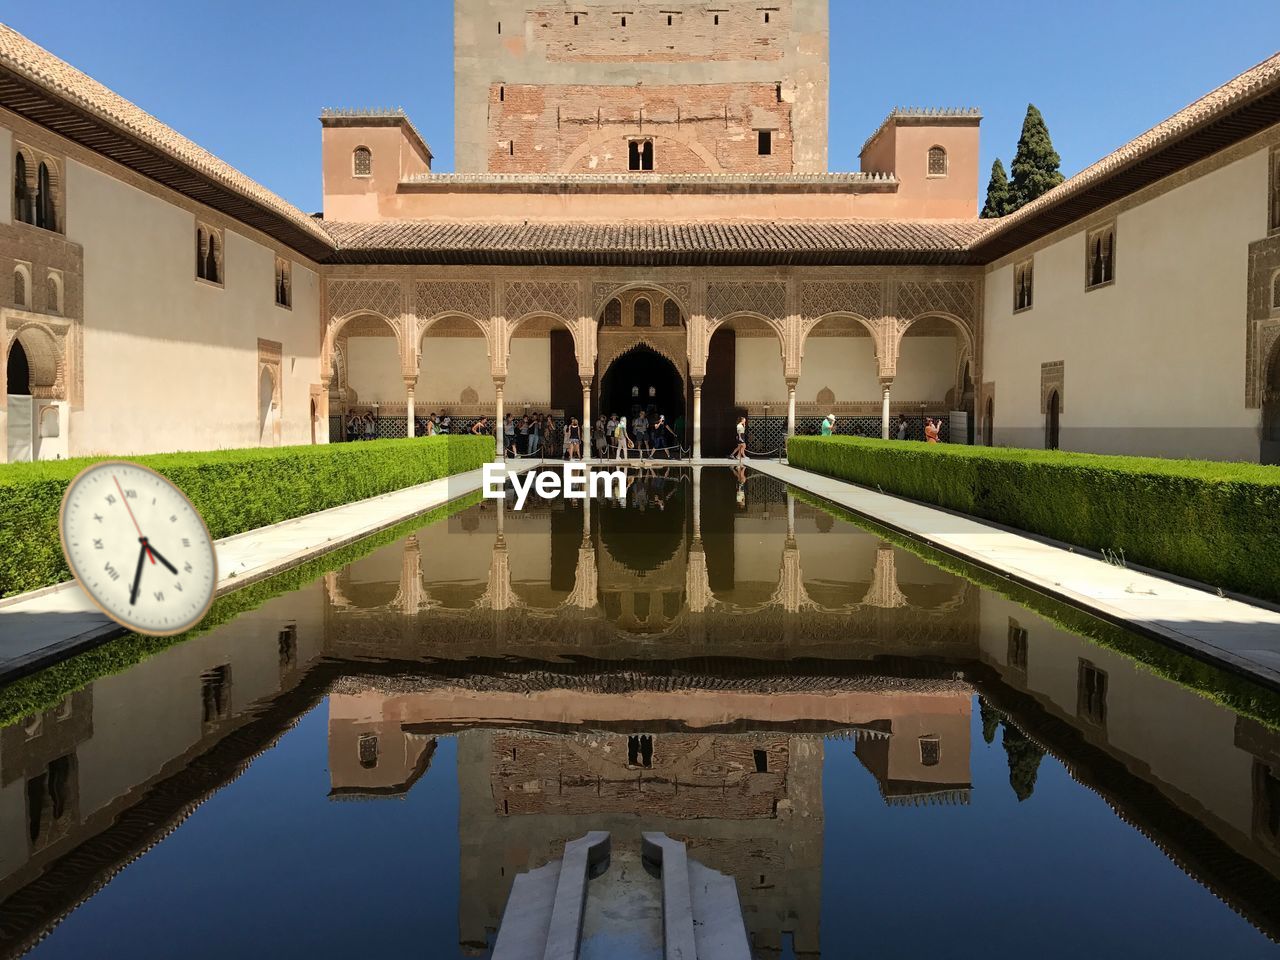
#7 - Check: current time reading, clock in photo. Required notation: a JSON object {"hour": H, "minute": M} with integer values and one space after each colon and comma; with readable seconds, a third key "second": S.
{"hour": 4, "minute": 34, "second": 58}
